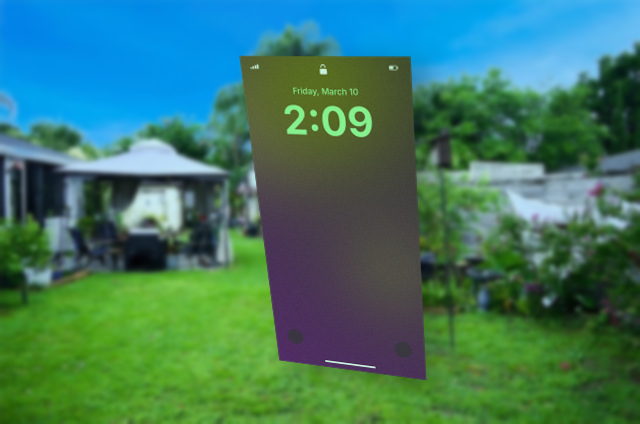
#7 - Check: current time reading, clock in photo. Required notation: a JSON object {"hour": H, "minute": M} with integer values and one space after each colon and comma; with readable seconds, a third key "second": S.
{"hour": 2, "minute": 9}
